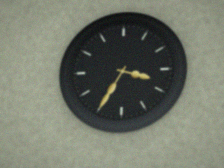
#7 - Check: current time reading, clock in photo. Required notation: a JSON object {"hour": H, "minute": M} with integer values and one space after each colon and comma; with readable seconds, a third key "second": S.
{"hour": 3, "minute": 35}
